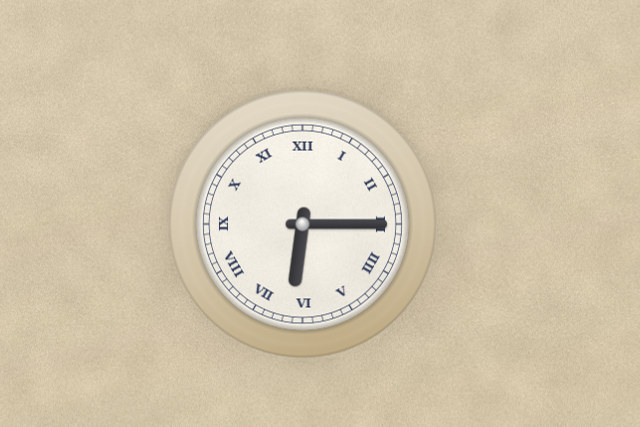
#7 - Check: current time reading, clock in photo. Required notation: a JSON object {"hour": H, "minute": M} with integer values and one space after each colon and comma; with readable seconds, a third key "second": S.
{"hour": 6, "minute": 15}
